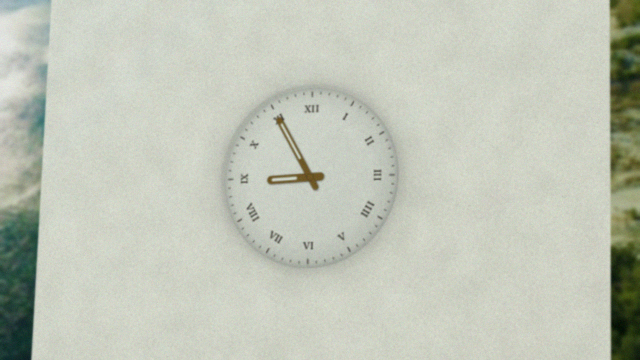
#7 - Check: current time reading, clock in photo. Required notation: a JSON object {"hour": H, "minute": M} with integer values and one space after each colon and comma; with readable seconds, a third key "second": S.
{"hour": 8, "minute": 55}
